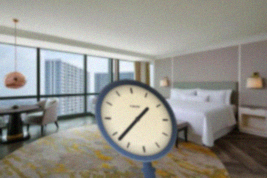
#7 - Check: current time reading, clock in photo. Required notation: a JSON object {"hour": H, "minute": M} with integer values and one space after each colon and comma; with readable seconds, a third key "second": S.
{"hour": 1, "minute": 38}
